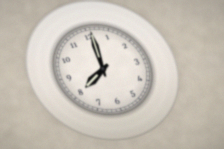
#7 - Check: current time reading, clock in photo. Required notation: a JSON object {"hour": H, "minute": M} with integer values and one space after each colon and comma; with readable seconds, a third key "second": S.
{"hour": 8, "minute": 1}
